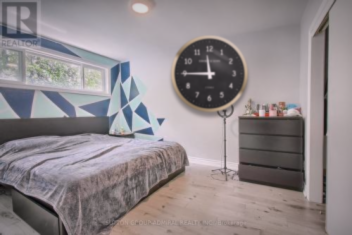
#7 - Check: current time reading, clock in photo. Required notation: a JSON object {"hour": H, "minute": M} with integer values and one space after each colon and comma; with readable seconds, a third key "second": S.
{"hour": 11, "minute": 45}
